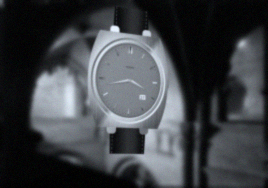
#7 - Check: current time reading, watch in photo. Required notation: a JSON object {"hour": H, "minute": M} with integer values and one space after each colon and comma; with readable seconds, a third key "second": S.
{"hour": 3, "minute": 43}
